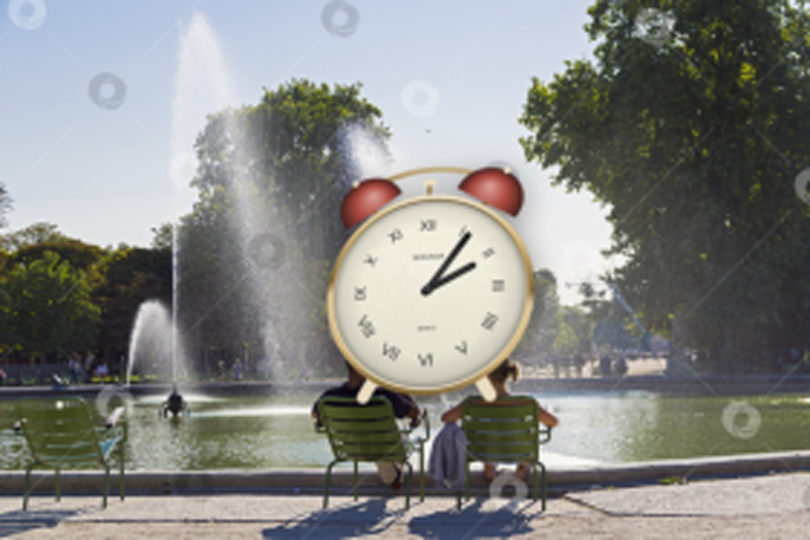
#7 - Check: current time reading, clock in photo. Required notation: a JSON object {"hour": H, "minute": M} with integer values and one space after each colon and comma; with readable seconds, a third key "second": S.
{"hour": 2, "minute": 6}
